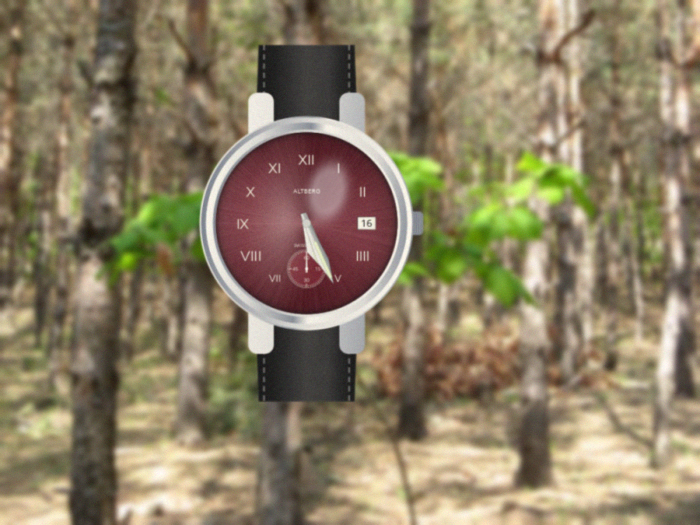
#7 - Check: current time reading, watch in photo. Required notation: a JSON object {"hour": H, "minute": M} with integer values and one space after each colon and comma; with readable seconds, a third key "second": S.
{"hour": 5, "minute": 26}
